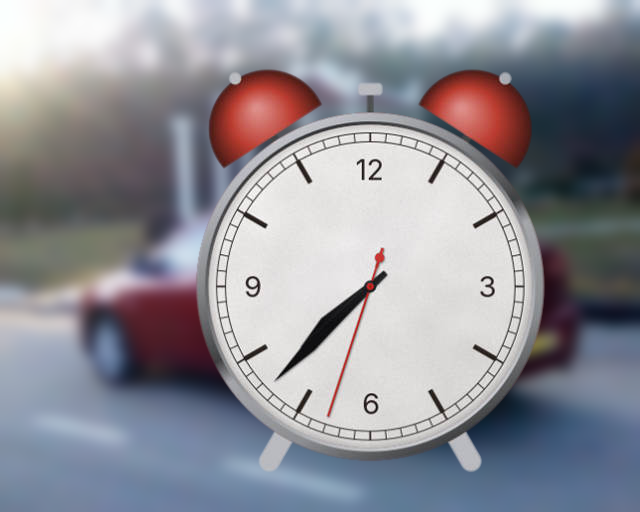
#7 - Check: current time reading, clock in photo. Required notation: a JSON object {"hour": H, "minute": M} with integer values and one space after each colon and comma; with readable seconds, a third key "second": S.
{"hour": 7, "minute": 37, "second": 33}
